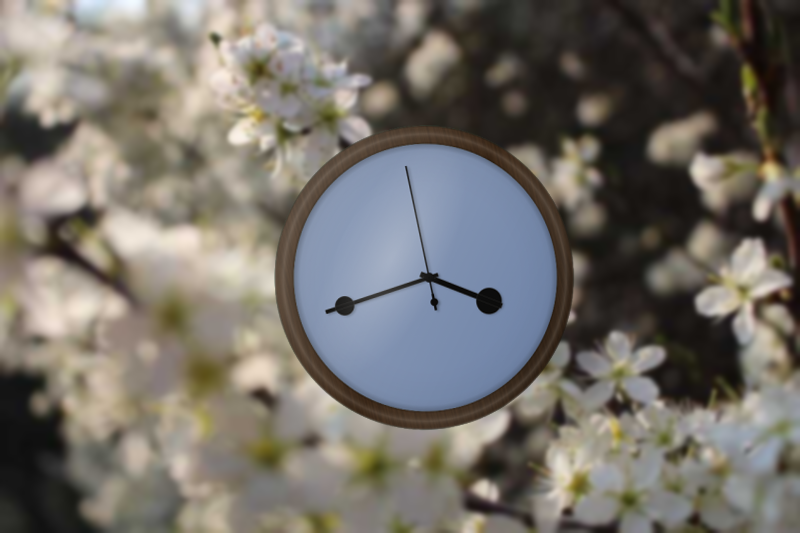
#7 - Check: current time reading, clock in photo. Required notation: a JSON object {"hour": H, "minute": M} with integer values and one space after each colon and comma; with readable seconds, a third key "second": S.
{"hour": 3, "minute": 41, "second": 58}
